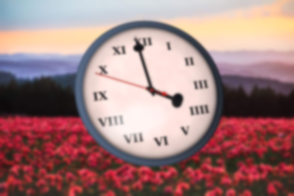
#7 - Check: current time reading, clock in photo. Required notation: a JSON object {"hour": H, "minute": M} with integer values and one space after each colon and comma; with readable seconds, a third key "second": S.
{"hour": 3, "minute": 58, "second": 49}
